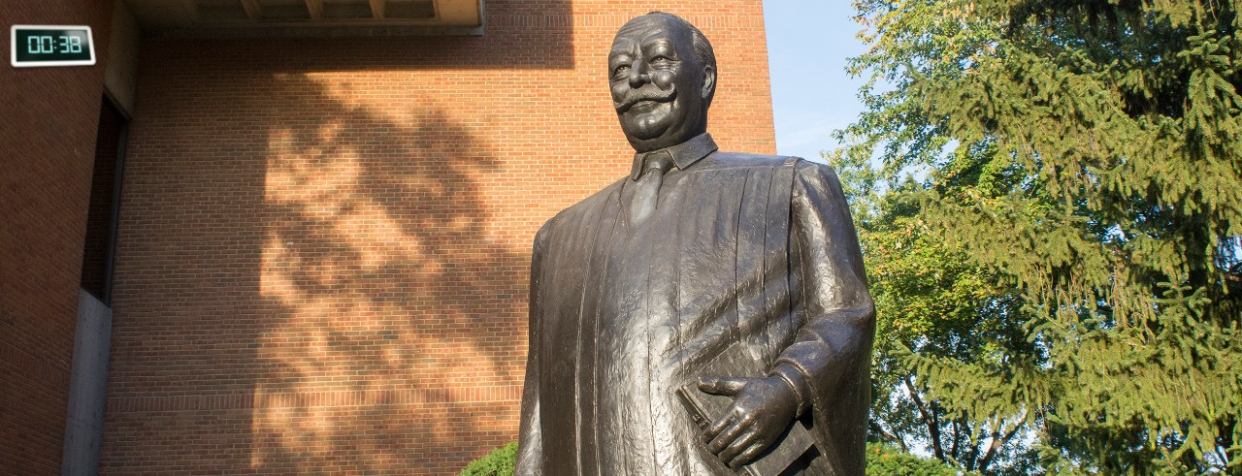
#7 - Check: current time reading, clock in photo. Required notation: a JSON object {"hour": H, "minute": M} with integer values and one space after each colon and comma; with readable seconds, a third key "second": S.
{"hour": 0, "minute": 38}
